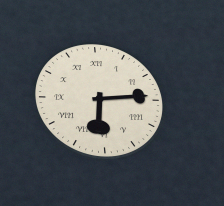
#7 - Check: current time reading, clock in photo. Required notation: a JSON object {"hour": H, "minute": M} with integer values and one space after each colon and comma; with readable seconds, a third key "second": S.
{"hour": 6, "minute": 14}
